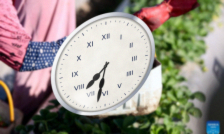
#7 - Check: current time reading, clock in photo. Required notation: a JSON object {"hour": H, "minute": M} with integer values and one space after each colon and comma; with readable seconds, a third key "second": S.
{"hour": 7, "minute": 32}
